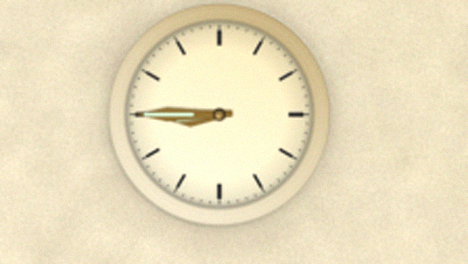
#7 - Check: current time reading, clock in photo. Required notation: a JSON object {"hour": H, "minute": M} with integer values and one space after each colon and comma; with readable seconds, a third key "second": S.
{"hour": 8, "minute": 45}
